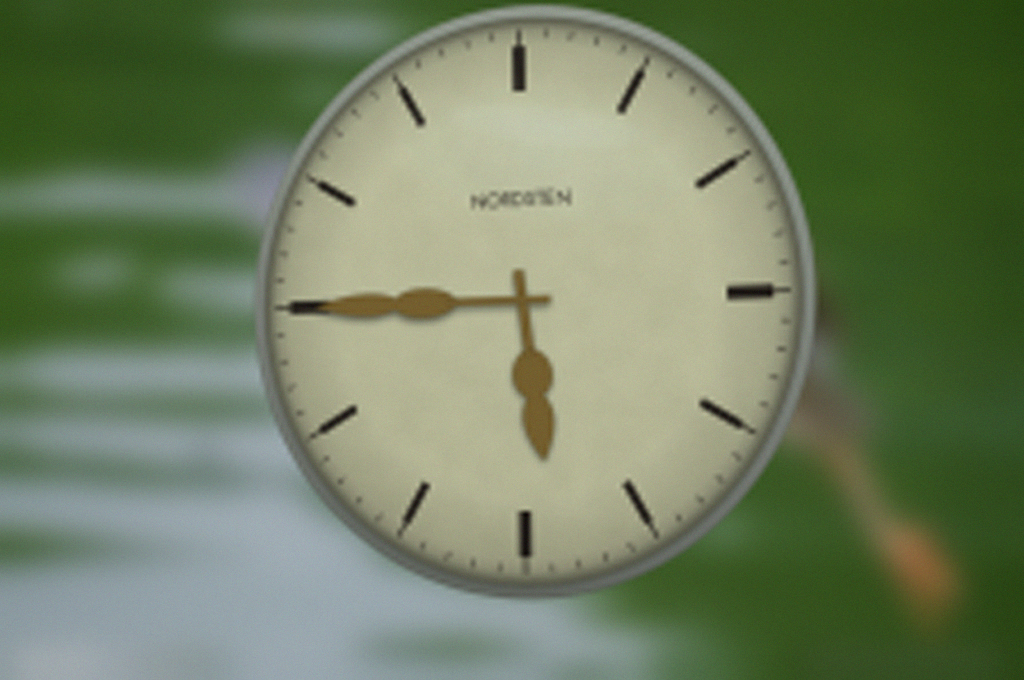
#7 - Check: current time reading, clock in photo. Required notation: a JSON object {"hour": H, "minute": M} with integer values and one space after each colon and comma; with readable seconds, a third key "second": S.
{"hour": 5, "minute": 45}
